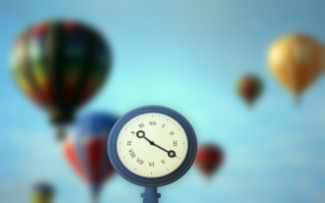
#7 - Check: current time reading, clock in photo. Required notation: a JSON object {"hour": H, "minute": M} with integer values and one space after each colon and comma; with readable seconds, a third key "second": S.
{"hour": 10, "minute": 20}
